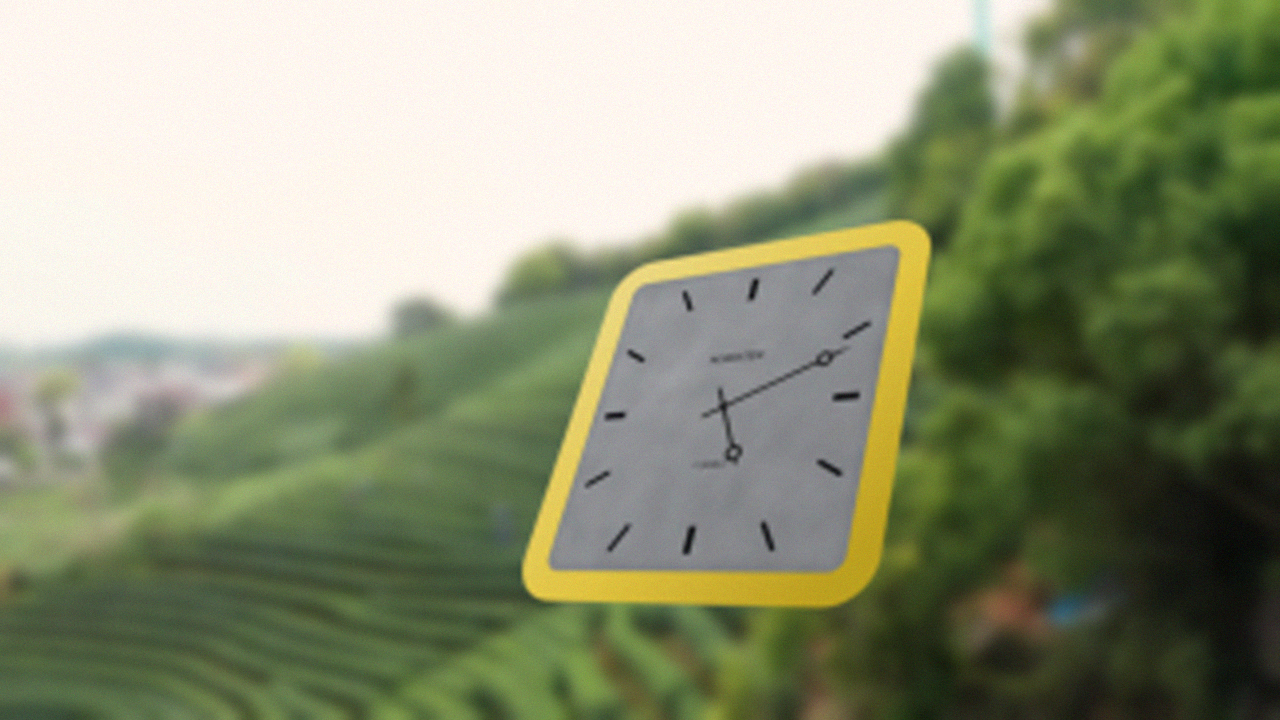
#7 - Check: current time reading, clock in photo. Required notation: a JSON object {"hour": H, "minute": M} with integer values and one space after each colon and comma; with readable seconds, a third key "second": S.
{"hour": 5, "minute": 11}
